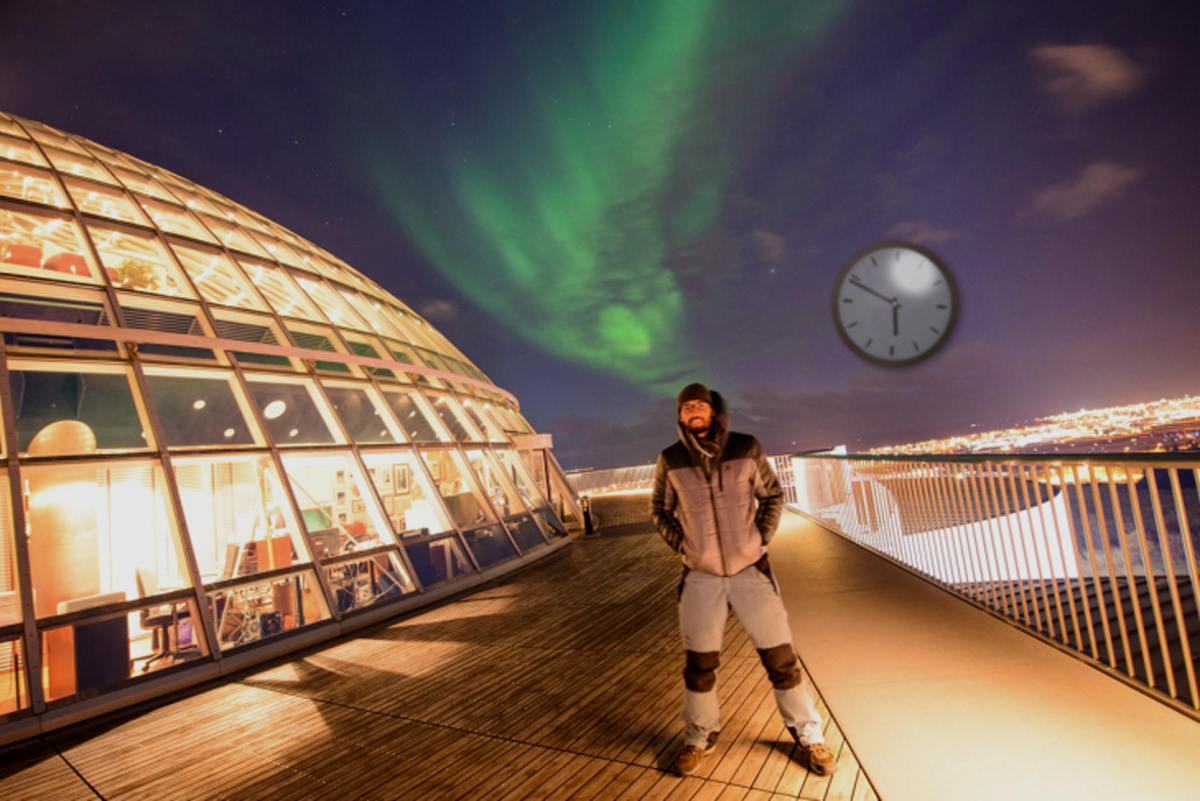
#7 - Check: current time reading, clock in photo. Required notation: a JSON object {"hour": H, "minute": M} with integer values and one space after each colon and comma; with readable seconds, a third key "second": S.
{"hour": 5, "minute": 49}
